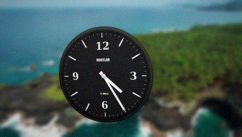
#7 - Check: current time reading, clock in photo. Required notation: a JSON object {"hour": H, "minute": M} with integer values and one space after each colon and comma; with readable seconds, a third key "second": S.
{"hour": 4, "minute": 25}
